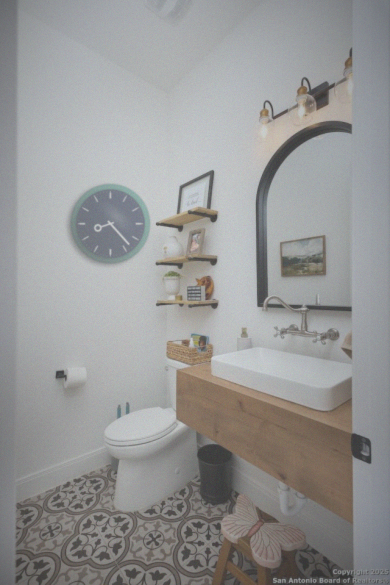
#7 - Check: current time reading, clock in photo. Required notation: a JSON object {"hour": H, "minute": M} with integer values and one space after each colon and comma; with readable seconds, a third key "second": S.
{"hour": 8, "minute": 23}
